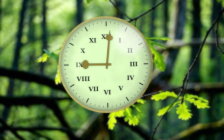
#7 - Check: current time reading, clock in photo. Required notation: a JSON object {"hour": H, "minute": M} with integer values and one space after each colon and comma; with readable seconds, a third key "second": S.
{"hour": 9, "minute": 1}
